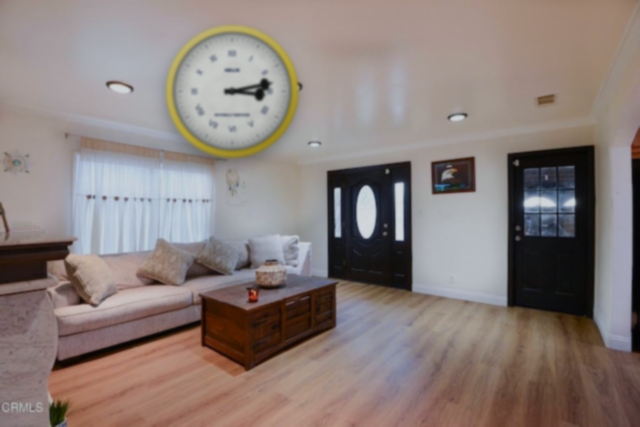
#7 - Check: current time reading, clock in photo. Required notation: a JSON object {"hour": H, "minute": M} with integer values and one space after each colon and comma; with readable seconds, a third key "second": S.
{"hour": 3, "minute": 13}
